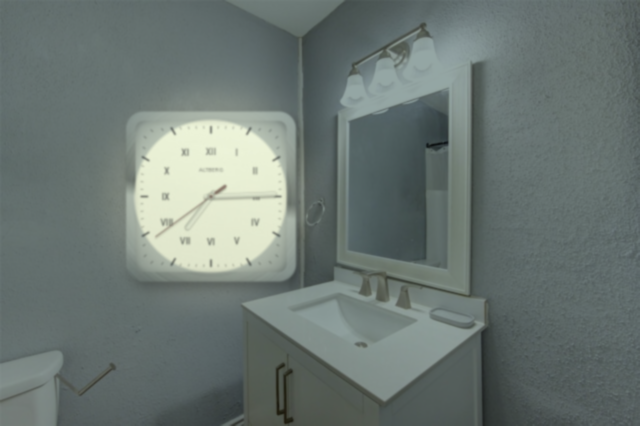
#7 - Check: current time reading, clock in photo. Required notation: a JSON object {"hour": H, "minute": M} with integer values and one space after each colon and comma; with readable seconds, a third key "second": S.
{"hour": 7, "minute": 14, "second": 39}
